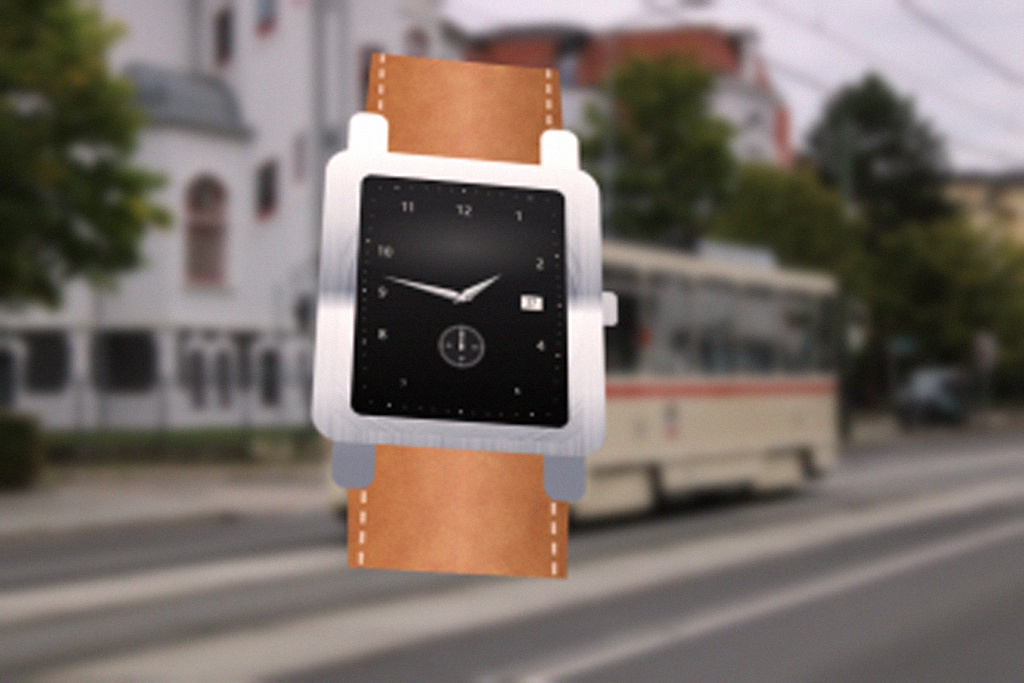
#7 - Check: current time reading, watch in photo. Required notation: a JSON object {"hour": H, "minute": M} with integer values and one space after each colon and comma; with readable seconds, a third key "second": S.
{"hour": 1, "minute": 47}
